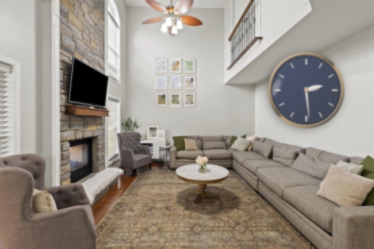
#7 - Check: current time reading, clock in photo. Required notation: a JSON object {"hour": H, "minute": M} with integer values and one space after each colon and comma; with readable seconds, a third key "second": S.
{"hour": 2, "minute": 29}
